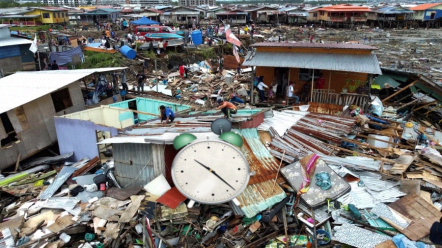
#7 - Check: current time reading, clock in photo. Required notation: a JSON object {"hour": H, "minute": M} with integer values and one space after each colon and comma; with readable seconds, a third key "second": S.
{"hour": 10, "minute": 23}
